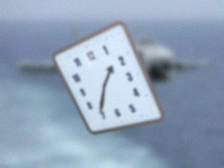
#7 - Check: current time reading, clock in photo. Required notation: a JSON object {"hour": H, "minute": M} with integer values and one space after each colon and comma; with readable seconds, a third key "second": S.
{"hour": 1, "minute": 36}
